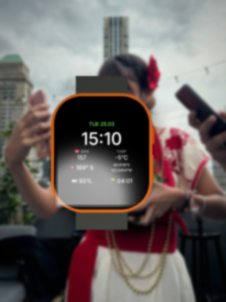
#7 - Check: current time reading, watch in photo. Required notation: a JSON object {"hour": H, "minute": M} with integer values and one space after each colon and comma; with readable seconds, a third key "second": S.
{"hour": 15, "minute": 10}
